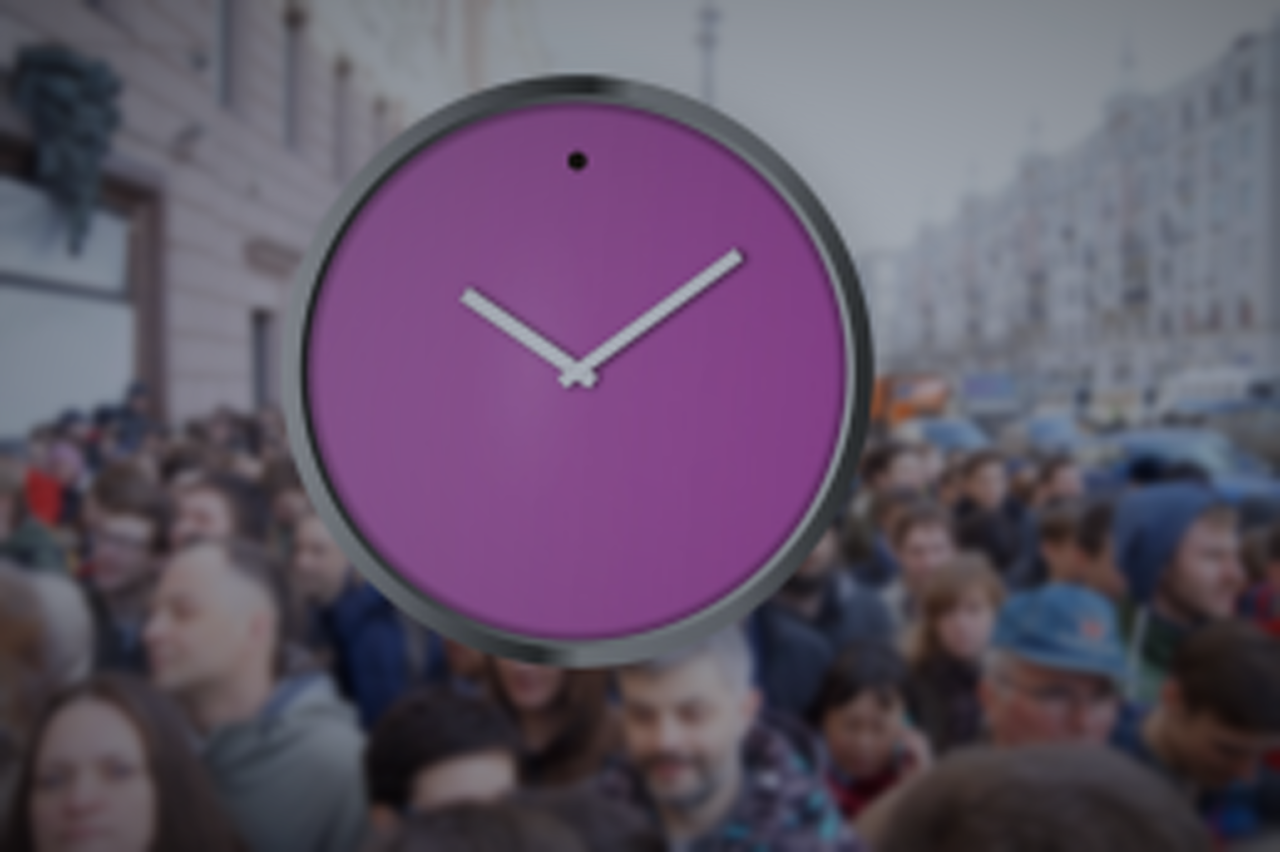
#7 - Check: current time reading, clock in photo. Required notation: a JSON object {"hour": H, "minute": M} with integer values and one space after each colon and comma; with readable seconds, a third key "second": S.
{"hour": 10, "minute": 9}
